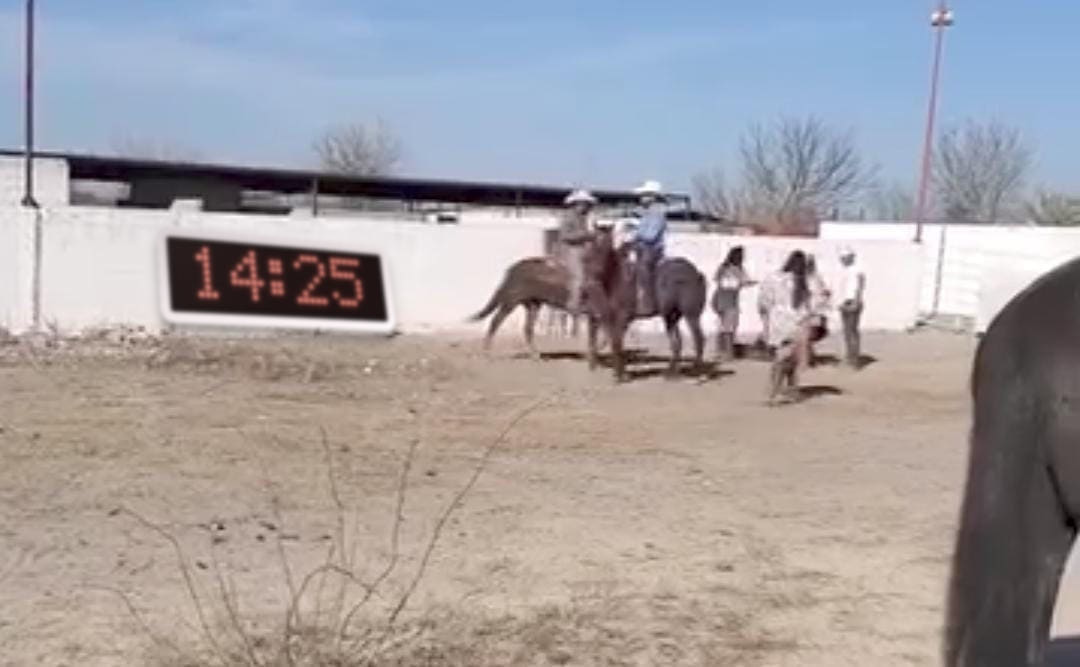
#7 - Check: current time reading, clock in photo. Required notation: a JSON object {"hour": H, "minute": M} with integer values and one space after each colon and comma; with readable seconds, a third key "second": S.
{"hour": 14, "minute": 25}
